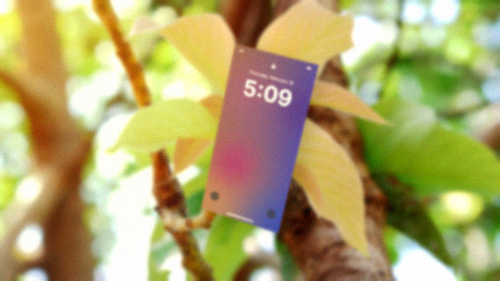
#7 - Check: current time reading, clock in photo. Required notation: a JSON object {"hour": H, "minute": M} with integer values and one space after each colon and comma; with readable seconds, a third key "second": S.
{"hour": 5, "minute": 9}
